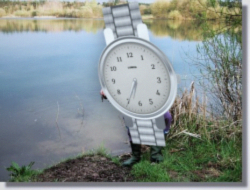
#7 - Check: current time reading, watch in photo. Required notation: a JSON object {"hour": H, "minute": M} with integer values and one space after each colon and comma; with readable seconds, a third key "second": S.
{"hour": 6, "minute": 35}
